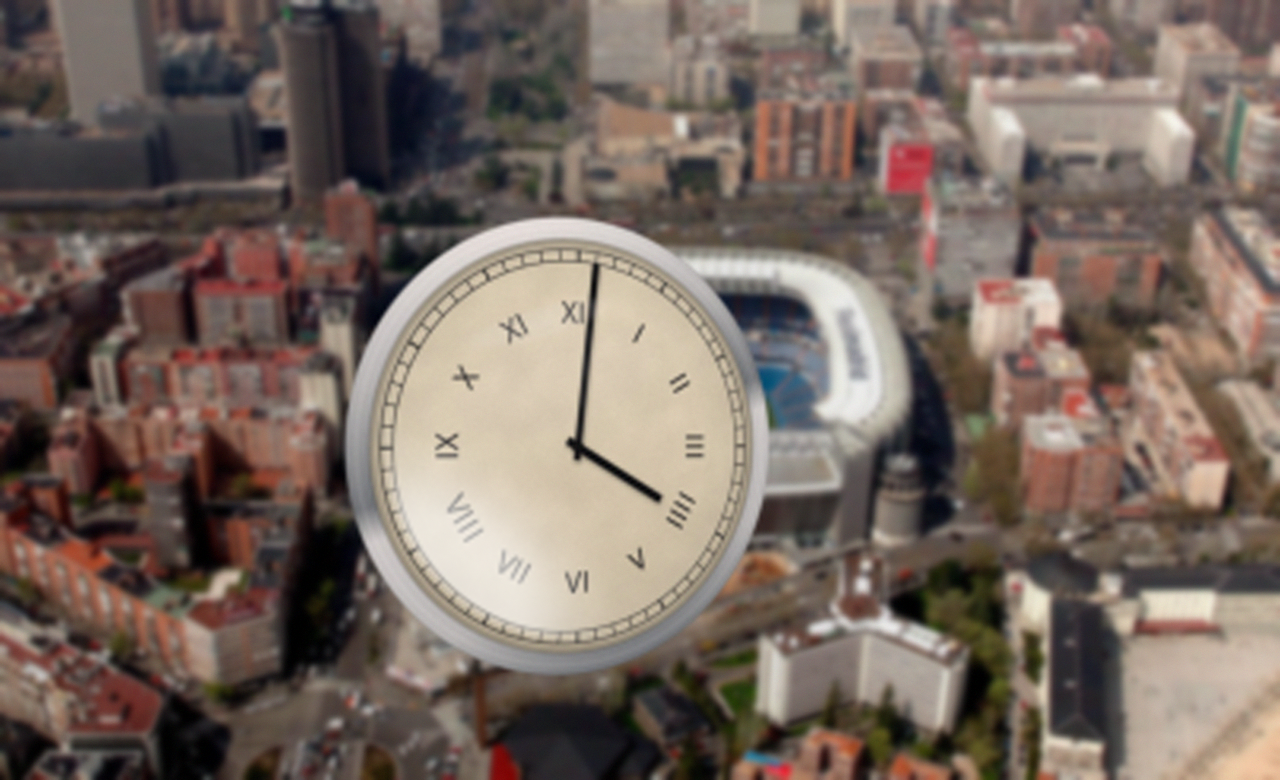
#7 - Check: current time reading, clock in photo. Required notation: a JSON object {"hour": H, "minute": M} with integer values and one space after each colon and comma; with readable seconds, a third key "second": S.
{"hour": 4, "minute": 1}
